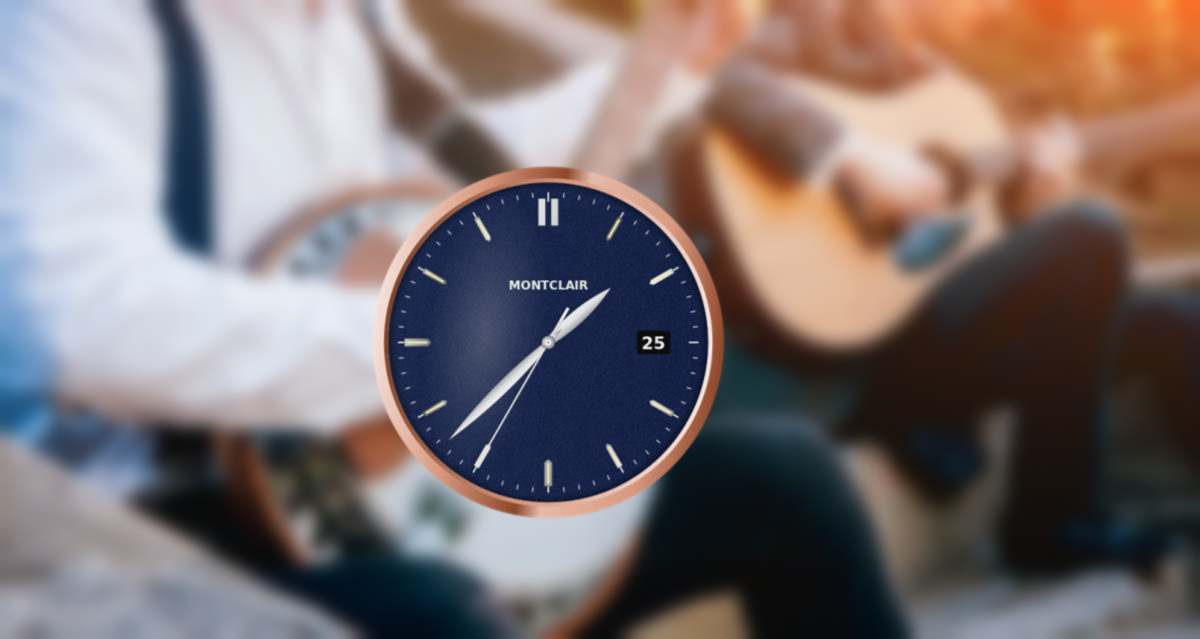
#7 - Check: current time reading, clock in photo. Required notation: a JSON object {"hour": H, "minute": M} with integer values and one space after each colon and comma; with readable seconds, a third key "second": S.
{"hour": 1, "minute": 37, "second": 35}
